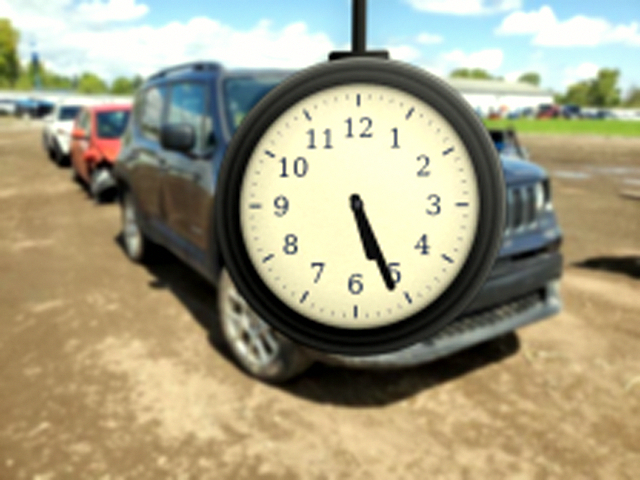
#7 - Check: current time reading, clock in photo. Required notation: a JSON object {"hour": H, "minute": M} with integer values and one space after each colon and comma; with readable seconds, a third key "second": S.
{"hour": 5, "minute": 26}
